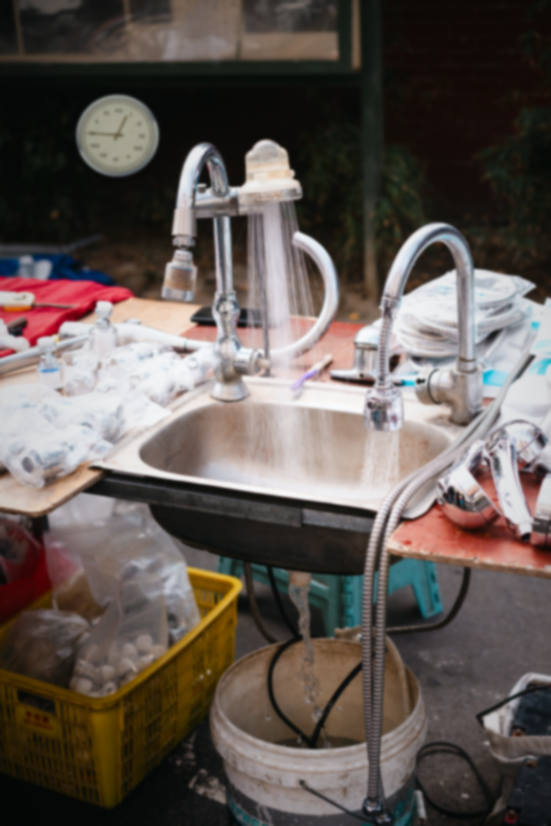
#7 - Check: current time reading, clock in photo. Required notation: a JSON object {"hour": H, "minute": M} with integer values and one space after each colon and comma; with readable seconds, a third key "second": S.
{"hour": 12, "minute": 45}
